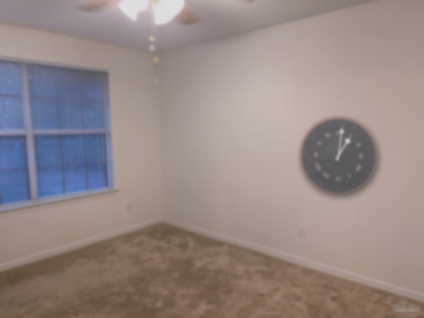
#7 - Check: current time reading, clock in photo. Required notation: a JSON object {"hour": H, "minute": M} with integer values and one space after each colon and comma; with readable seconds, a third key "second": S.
{"hour": 1, "minute": 1}
